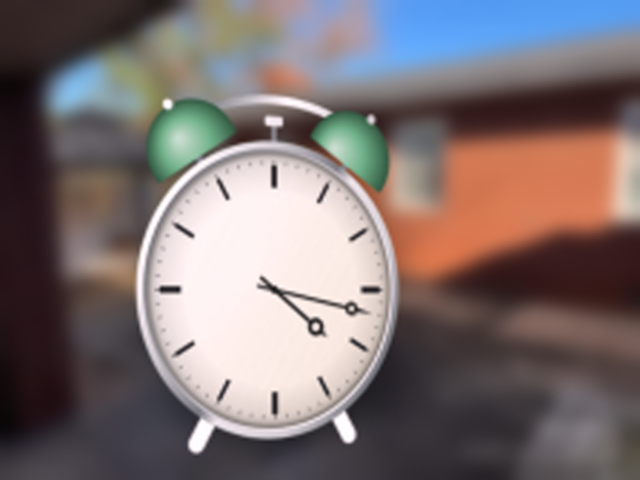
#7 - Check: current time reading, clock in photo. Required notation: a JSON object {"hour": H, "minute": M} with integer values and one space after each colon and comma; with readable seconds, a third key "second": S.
{"hour": 4, "minute": 17}
